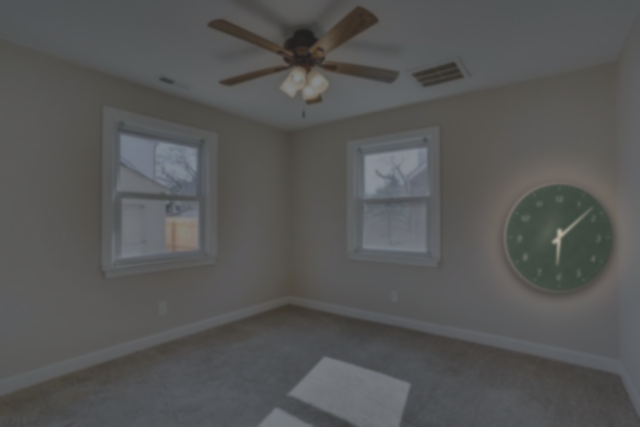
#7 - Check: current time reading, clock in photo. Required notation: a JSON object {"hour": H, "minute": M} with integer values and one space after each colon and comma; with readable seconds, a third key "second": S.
{"hour": 6, "minute": 8}
